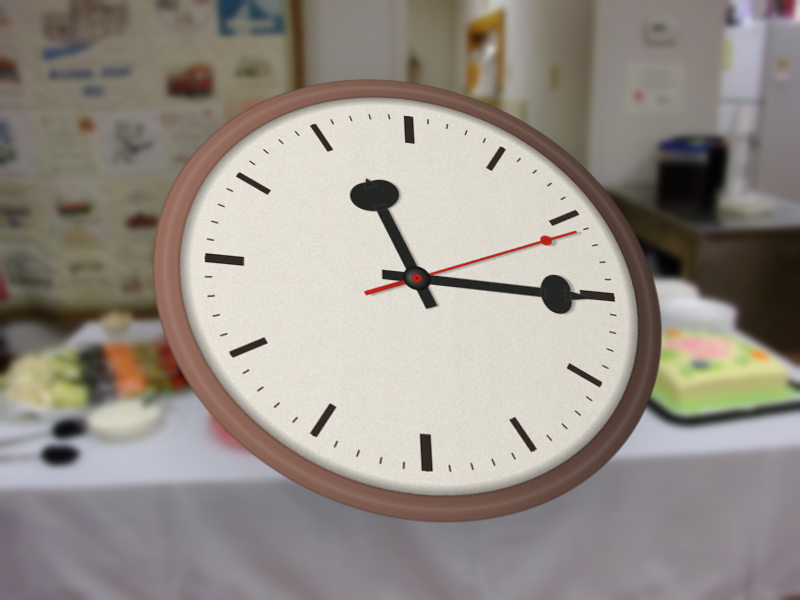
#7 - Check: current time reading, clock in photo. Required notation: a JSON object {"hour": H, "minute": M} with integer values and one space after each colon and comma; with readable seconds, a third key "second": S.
{"hour": 11, "minute": 15, "second": 11}
